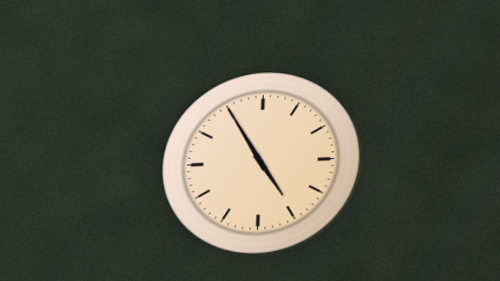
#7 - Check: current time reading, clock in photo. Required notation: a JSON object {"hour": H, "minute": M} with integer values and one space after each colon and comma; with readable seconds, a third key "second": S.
{"hour": 4, "minute": 55}
